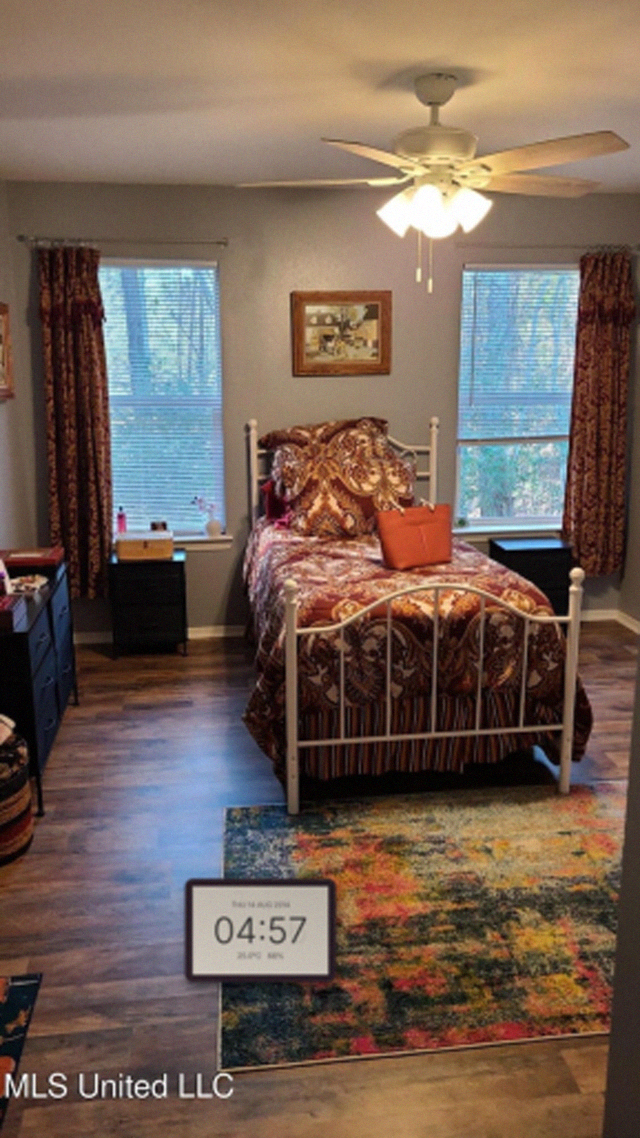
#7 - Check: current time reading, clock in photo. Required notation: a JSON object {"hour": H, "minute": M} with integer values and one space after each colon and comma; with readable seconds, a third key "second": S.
{"hour": 4, "minute": 57}
